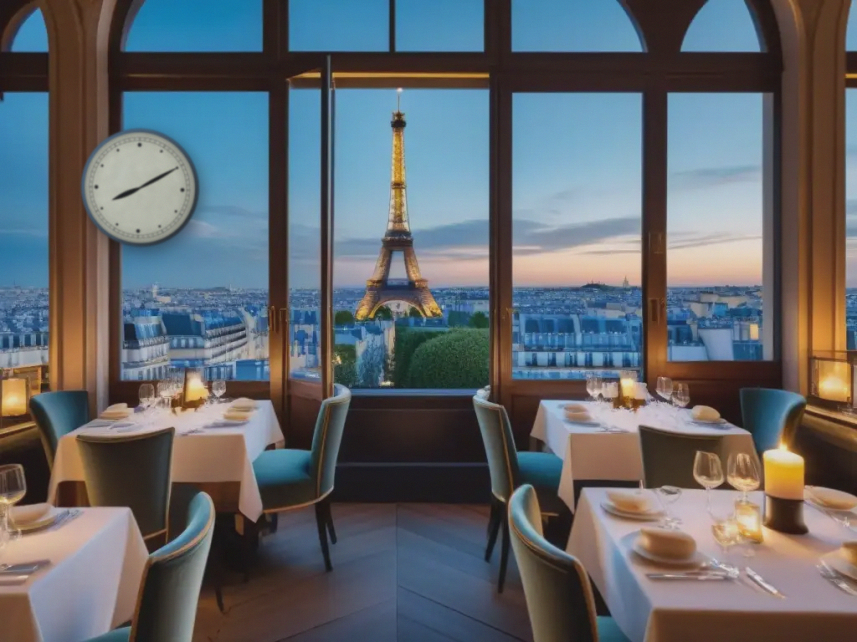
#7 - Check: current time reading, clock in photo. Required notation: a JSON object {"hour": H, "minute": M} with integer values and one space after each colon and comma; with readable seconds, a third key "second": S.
{"hour": 8, "minute": 10}
